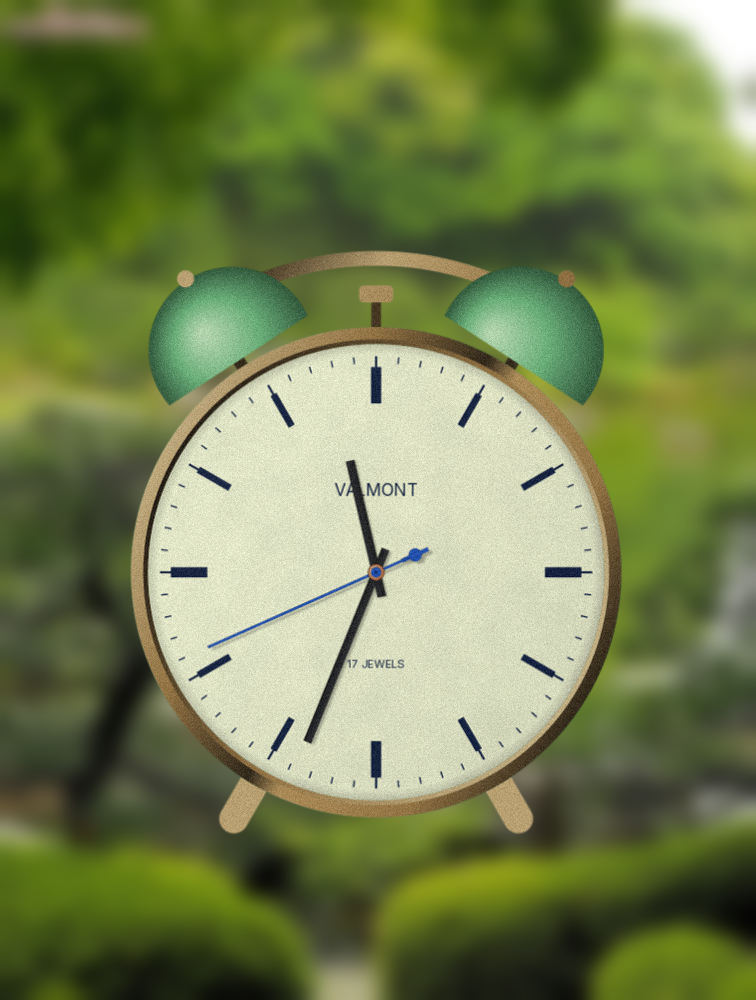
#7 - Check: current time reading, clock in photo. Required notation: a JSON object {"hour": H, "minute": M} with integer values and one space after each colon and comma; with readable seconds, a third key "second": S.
{"hour": 11, "minute": 33, "second": 41}
